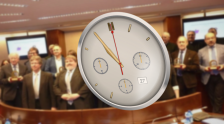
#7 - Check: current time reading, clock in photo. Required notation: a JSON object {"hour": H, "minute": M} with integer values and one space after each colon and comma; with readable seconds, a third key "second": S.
{"hour": 10, "minute": 55}
